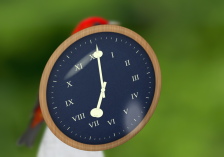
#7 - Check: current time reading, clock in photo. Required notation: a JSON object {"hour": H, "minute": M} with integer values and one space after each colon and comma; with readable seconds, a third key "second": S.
{"hour": 7, "minute": 1}
